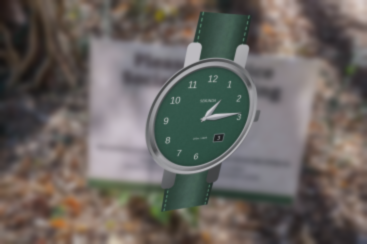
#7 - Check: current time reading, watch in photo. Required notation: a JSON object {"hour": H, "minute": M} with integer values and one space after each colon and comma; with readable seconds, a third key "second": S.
{"hour": 1, "minute": 14}
